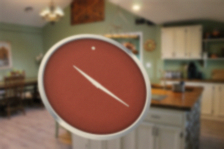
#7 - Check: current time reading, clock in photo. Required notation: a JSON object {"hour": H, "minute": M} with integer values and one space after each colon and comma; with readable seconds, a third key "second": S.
{"hour": 10, "minute": 21}
